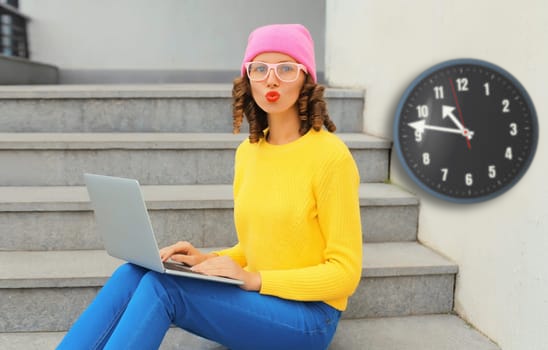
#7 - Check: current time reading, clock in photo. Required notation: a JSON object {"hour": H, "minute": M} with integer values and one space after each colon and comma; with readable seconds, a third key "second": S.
{"hour": 10, "minute": 46, "second": 58}
